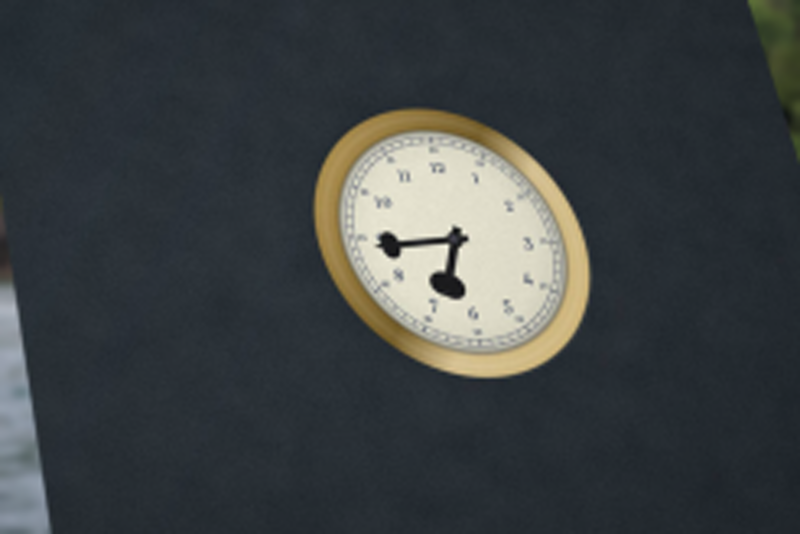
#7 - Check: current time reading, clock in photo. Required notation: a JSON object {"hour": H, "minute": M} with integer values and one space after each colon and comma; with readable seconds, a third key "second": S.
{"hour": 6, "minute": 44}
